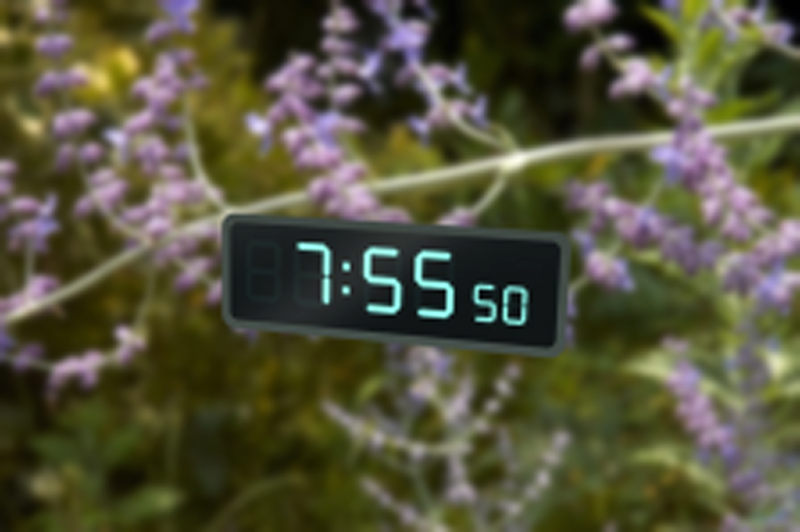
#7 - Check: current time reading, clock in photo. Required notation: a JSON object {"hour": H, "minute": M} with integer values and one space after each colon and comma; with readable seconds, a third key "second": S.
{"hour": 7, "minute": 55, "second": 50}
